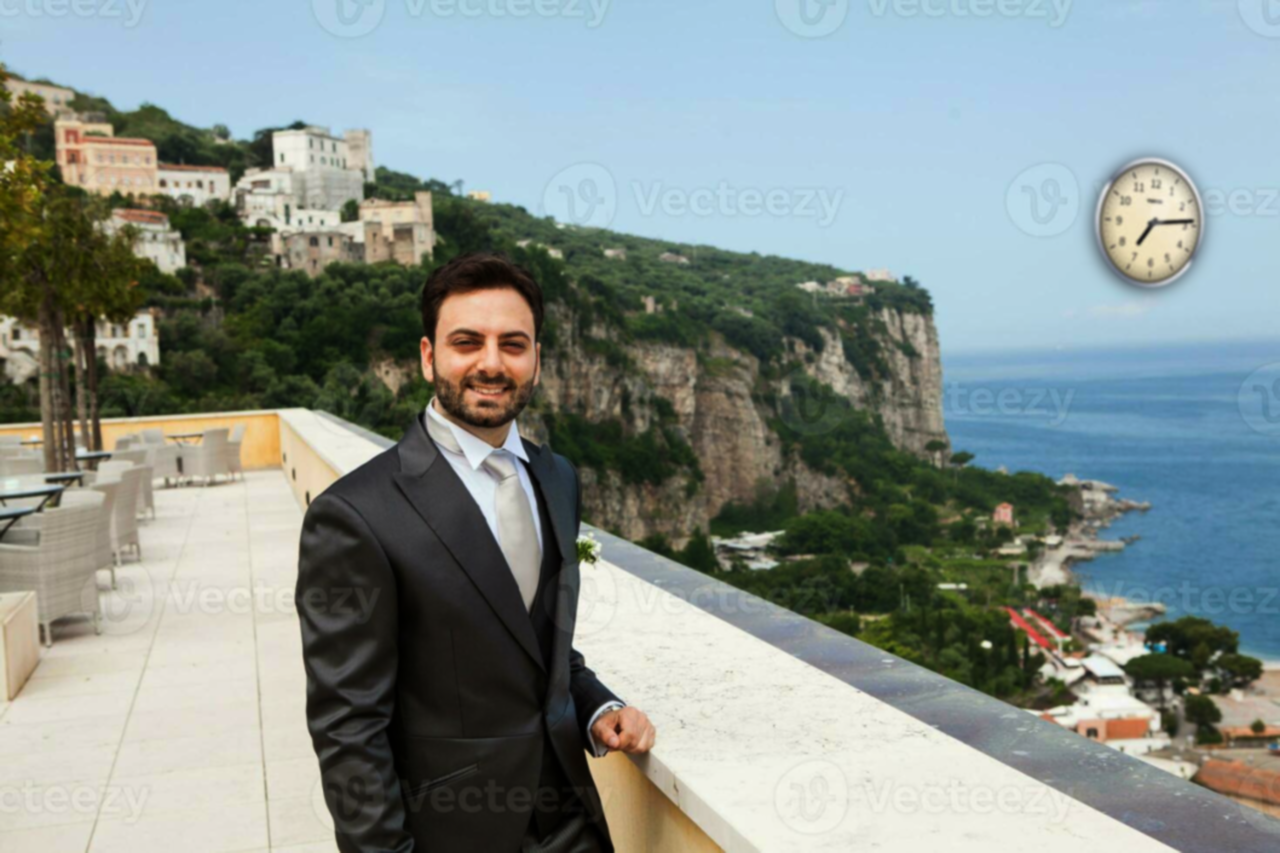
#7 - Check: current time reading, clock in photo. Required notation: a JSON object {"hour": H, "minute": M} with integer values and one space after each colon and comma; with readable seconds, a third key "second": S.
{"hour": 7, "minute": 14}
